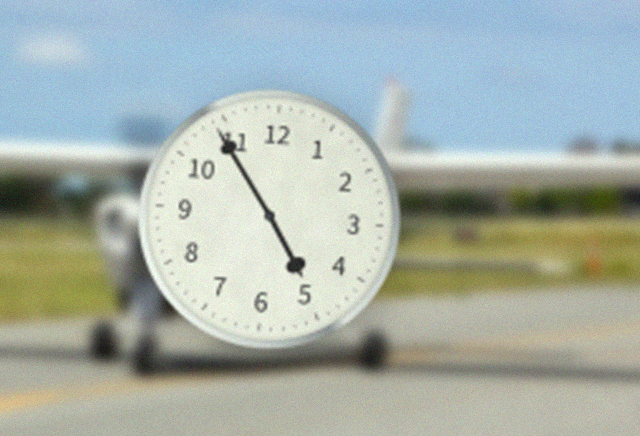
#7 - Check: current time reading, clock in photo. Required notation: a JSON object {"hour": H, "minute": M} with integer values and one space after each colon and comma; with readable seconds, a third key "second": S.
{"hour": 4, "minute": 54}
